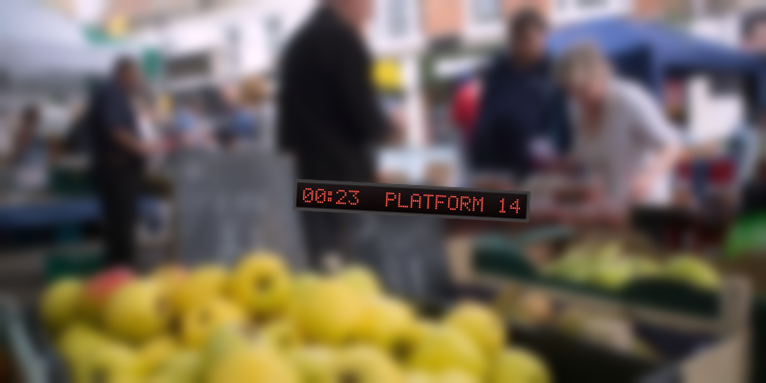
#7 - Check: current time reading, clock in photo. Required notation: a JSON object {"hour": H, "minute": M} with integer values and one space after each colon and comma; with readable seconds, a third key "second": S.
{"hour": 0, "minute": 23}
